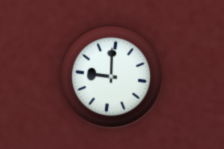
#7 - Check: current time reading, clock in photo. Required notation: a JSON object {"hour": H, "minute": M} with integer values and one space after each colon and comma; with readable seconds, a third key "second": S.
{"hour": 8, "minute": 59}
